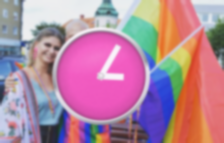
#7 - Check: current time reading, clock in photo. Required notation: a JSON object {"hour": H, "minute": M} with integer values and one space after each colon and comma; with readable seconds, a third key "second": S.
{"hour": 3, "minute": 5}
